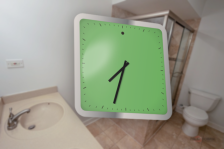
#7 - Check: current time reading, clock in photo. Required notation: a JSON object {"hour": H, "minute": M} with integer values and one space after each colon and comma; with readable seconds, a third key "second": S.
{"hour": 7, "minute": 33}
